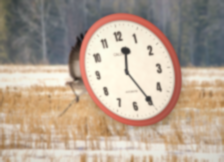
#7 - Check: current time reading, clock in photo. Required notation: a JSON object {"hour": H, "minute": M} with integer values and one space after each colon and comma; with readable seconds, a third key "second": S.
{"hour": 12, "minute": 25}
